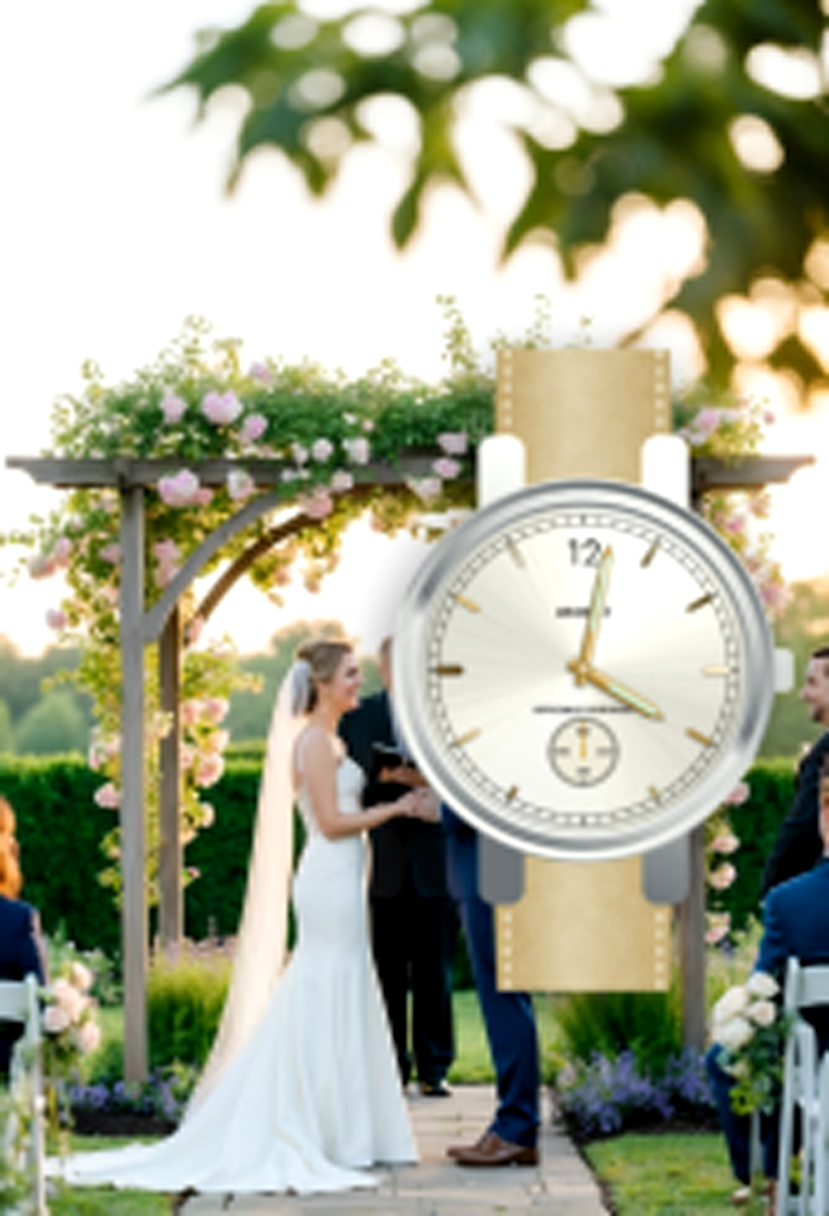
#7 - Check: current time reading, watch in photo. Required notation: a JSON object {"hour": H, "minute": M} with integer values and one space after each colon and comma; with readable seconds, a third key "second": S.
{"hour": 4, "minute": 2}
